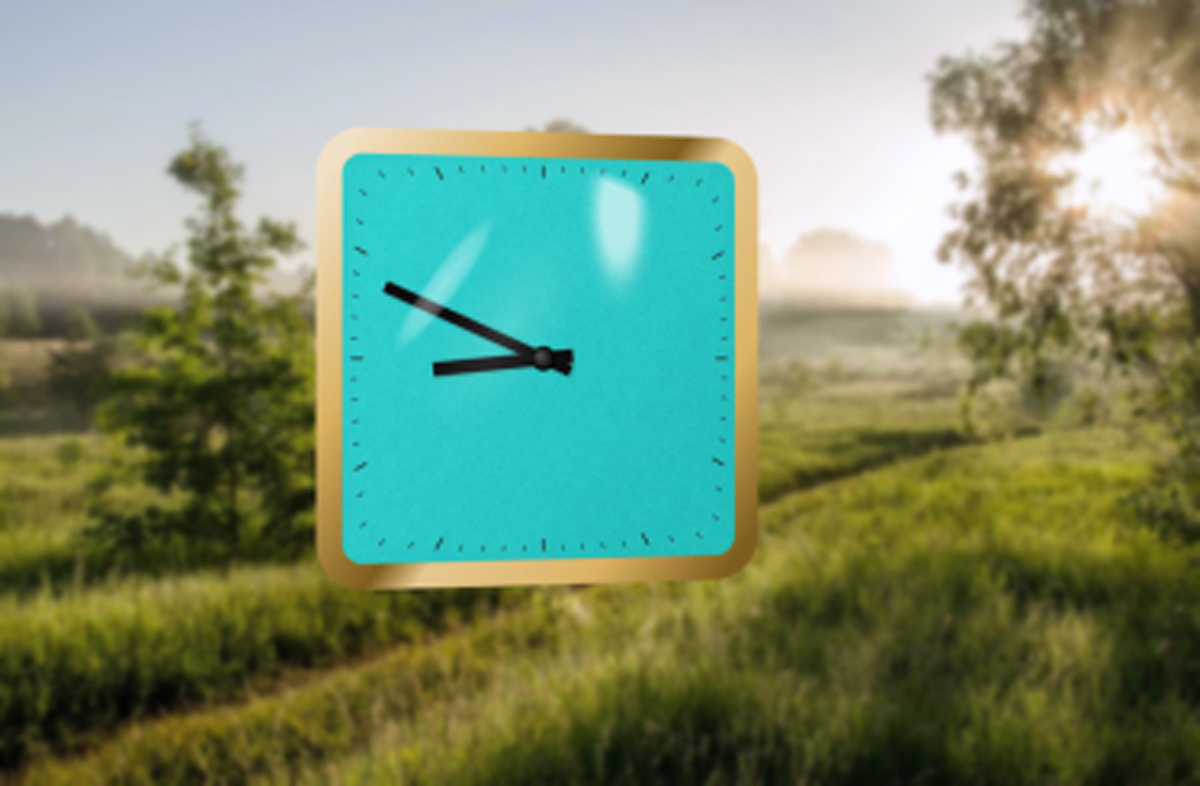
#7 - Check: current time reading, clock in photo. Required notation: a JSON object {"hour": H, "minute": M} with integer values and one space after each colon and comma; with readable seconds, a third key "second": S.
{"hour": 8, "minute": 49}
